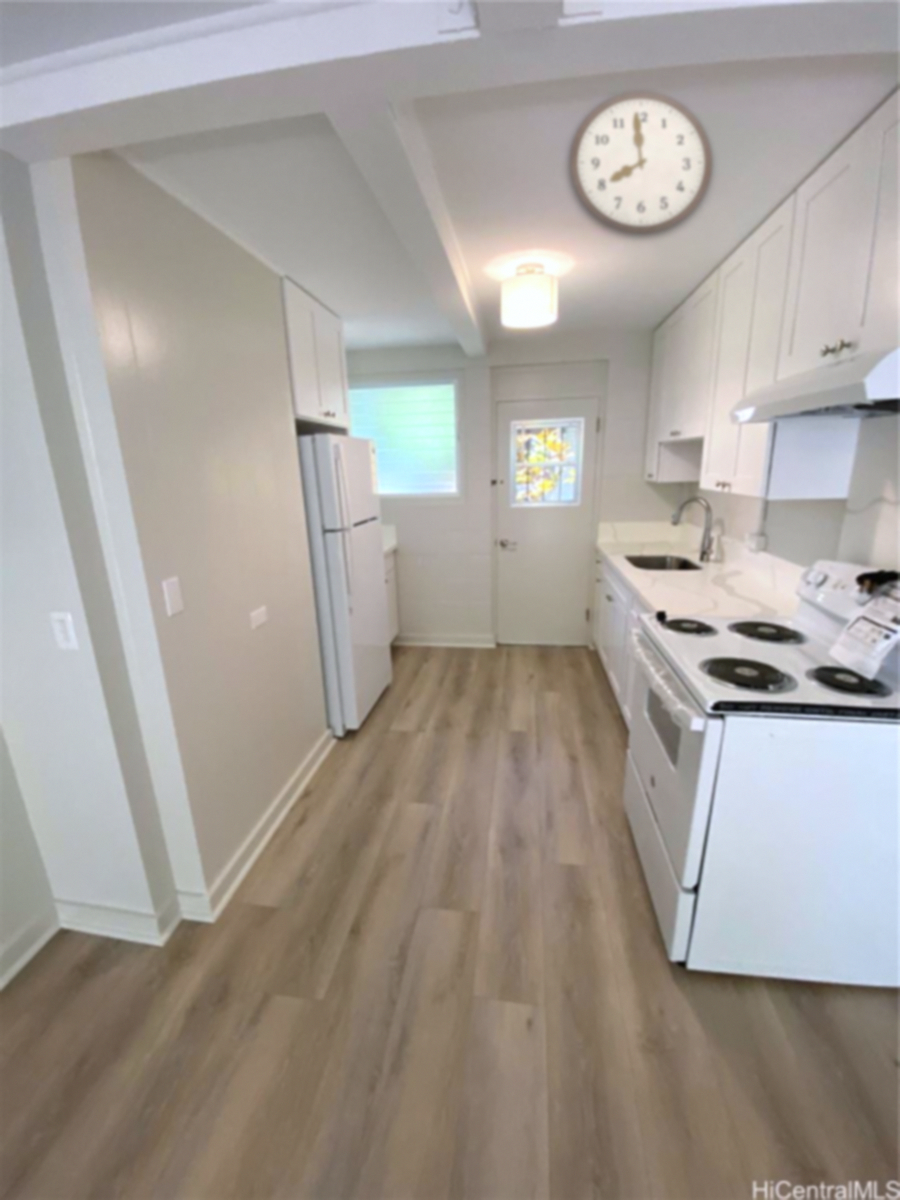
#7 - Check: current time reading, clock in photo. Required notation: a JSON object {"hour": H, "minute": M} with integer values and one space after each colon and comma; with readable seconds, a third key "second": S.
{"hour": 7, "minute": 59}
